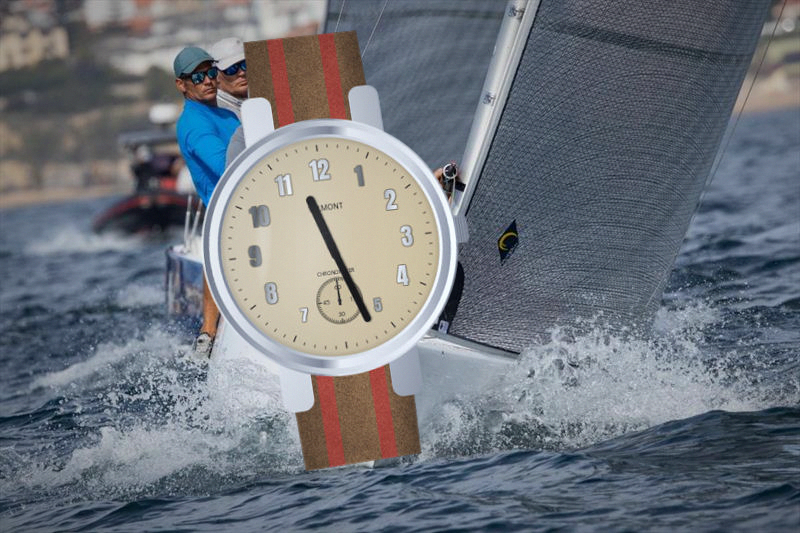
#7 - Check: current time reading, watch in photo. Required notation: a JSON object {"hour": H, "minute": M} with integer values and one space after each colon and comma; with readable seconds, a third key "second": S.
{"hour": 11, "minute": 27}
